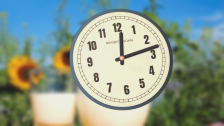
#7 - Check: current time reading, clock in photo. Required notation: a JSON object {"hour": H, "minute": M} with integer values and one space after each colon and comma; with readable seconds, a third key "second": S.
{"hour": 12, "minute": 13}
